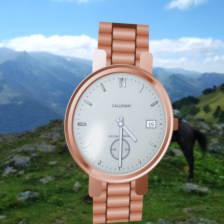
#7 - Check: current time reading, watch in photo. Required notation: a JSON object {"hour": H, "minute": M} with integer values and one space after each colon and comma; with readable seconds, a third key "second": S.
{"hour": 4, "minute": 30}
